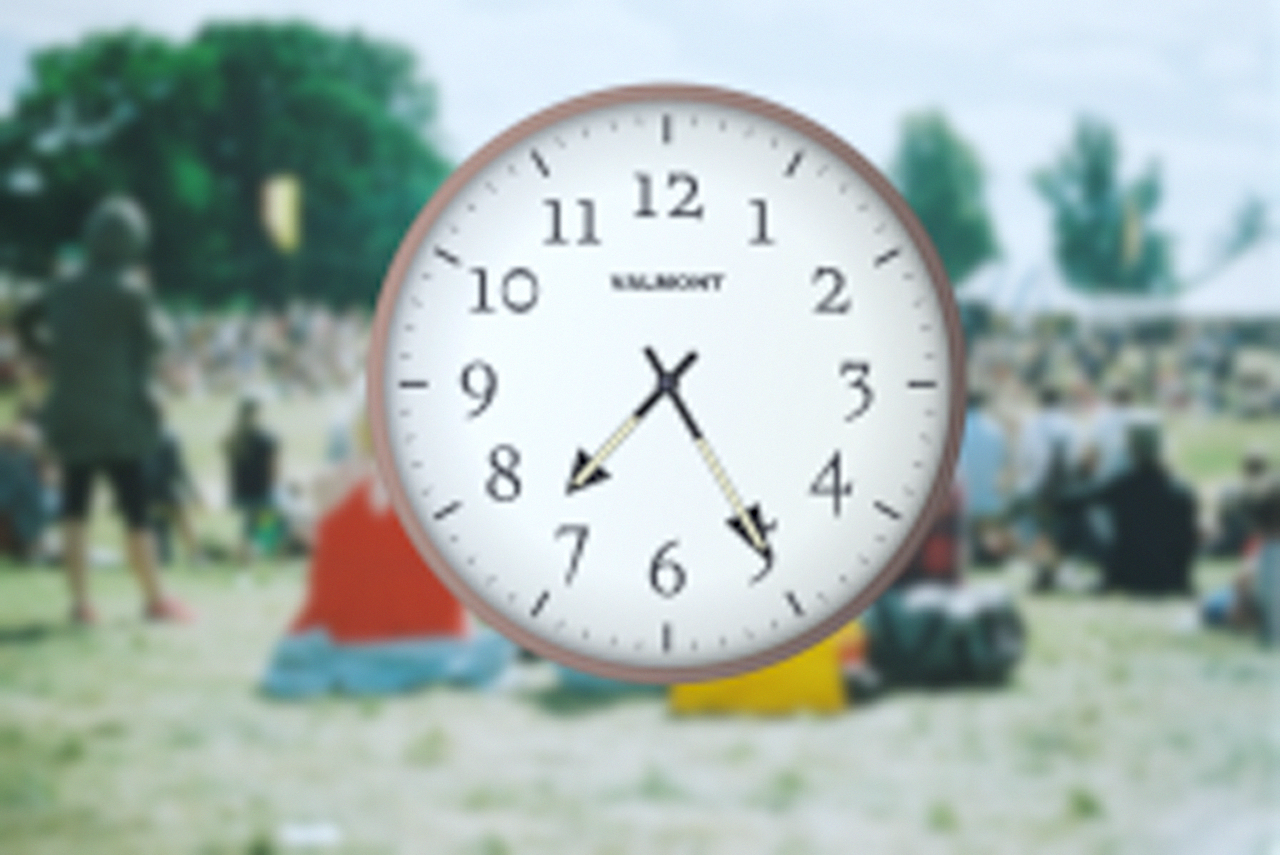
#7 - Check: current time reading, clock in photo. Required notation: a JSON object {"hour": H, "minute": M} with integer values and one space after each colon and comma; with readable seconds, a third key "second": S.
{"hour": 7, "minute": 25}
